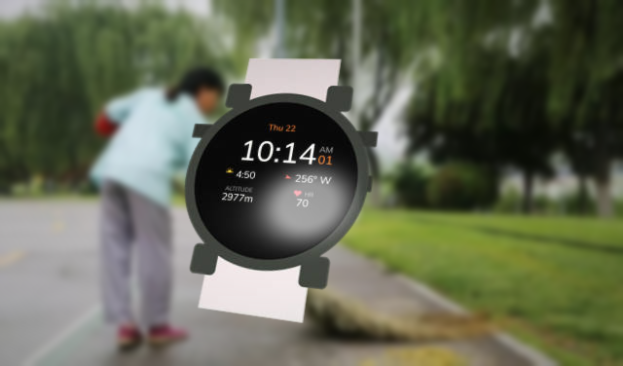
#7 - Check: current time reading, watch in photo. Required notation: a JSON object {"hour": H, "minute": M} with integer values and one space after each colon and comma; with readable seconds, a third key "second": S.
{"hour": 10, "minute": 14, "second": 1}
